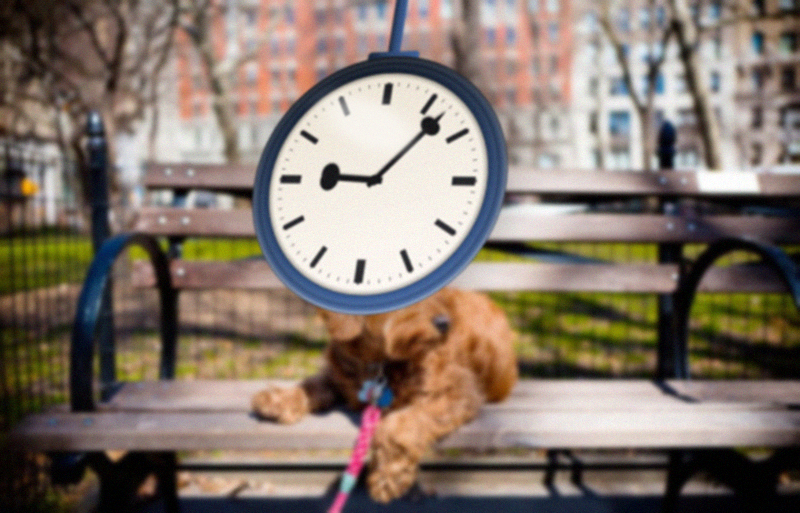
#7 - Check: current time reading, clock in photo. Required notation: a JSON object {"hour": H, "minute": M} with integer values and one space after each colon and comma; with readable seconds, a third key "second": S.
{"hour": 9, "minute": 7}
